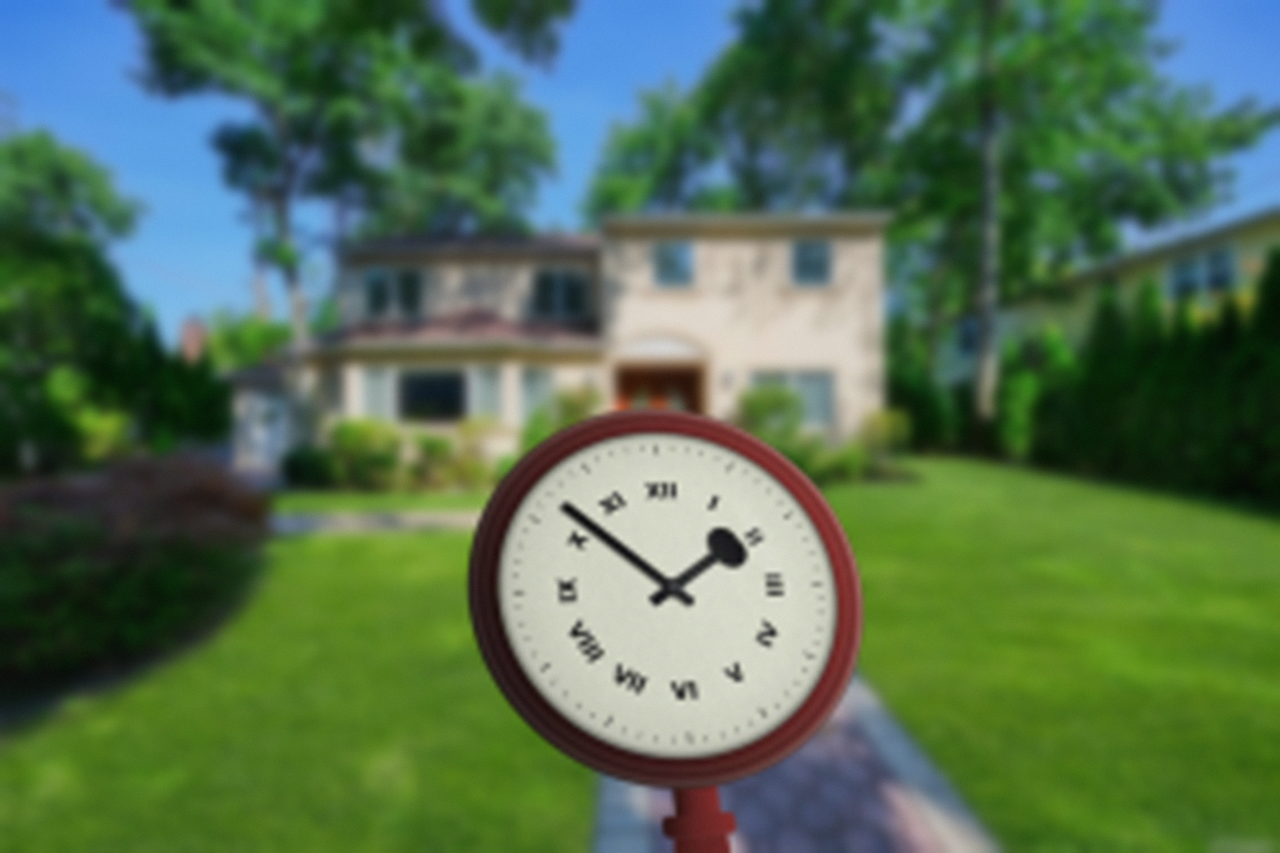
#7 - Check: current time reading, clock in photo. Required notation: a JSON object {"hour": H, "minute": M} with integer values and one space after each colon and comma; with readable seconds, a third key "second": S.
{"hour": 1, "minute": 52}
